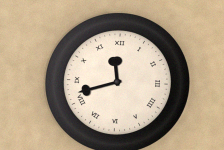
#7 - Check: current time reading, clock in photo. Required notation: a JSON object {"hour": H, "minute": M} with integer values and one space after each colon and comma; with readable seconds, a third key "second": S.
{"hour": 11, "minute": 42}
